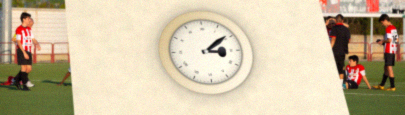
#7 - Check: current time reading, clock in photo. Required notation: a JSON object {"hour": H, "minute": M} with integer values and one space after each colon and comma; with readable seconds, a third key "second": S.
{"hour": 3, "minute": 9}
